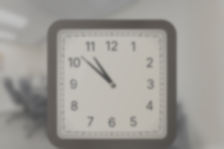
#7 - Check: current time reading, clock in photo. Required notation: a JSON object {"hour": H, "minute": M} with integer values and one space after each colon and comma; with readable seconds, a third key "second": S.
{"hour": 10, "minute": 52}
